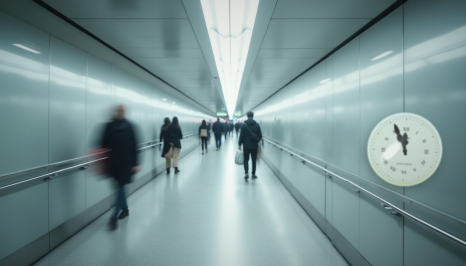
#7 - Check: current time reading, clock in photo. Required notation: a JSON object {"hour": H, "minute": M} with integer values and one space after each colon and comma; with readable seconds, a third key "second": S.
{"hour": 11, "minute": 56}
